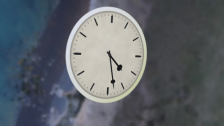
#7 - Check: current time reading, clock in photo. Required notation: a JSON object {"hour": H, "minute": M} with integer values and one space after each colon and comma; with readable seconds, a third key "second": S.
{"hour": 4, "minute": 28}
